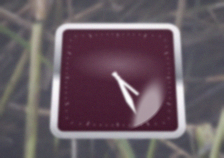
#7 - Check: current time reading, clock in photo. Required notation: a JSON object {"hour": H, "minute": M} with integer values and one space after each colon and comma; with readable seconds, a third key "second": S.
{"hour": 4, "minute": 26}
